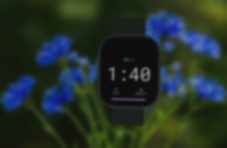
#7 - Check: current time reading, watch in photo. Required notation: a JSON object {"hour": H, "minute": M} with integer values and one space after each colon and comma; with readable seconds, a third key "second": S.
{"hour": 1, "minute": 40}
